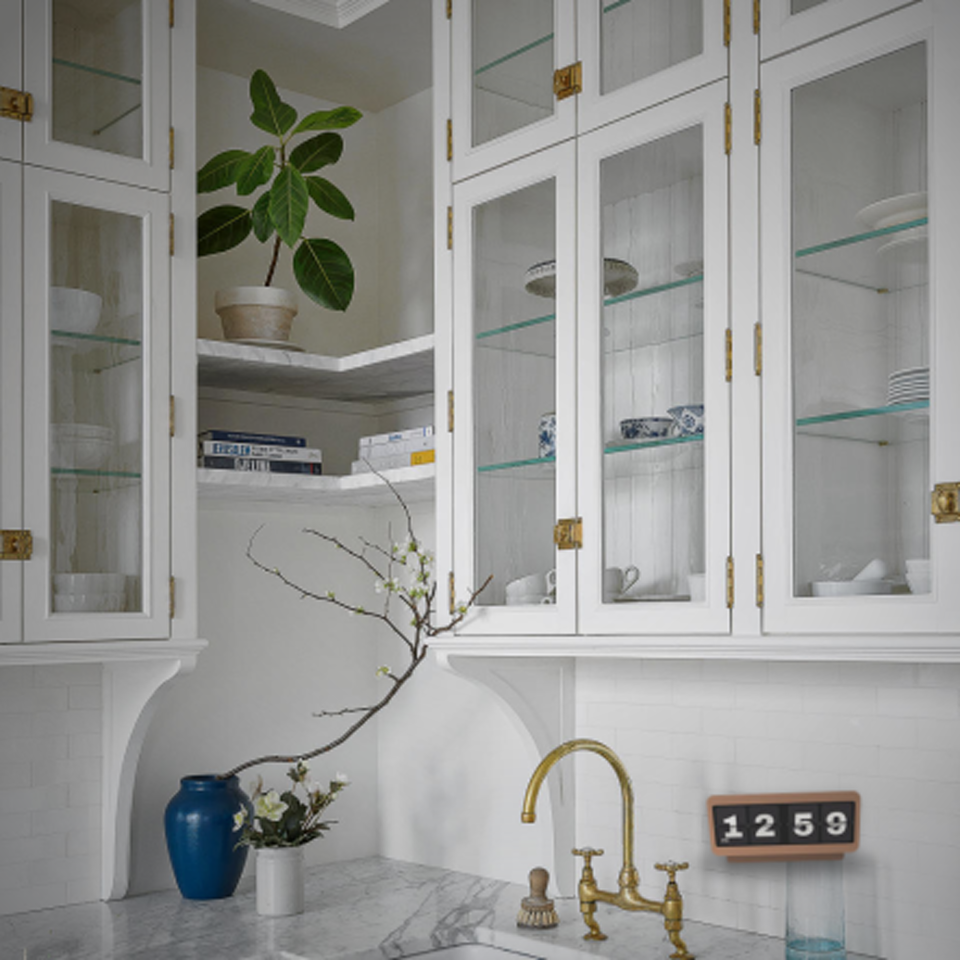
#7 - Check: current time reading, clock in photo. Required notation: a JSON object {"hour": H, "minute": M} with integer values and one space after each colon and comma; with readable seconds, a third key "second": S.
{"hour": 12, "minute": 59}
